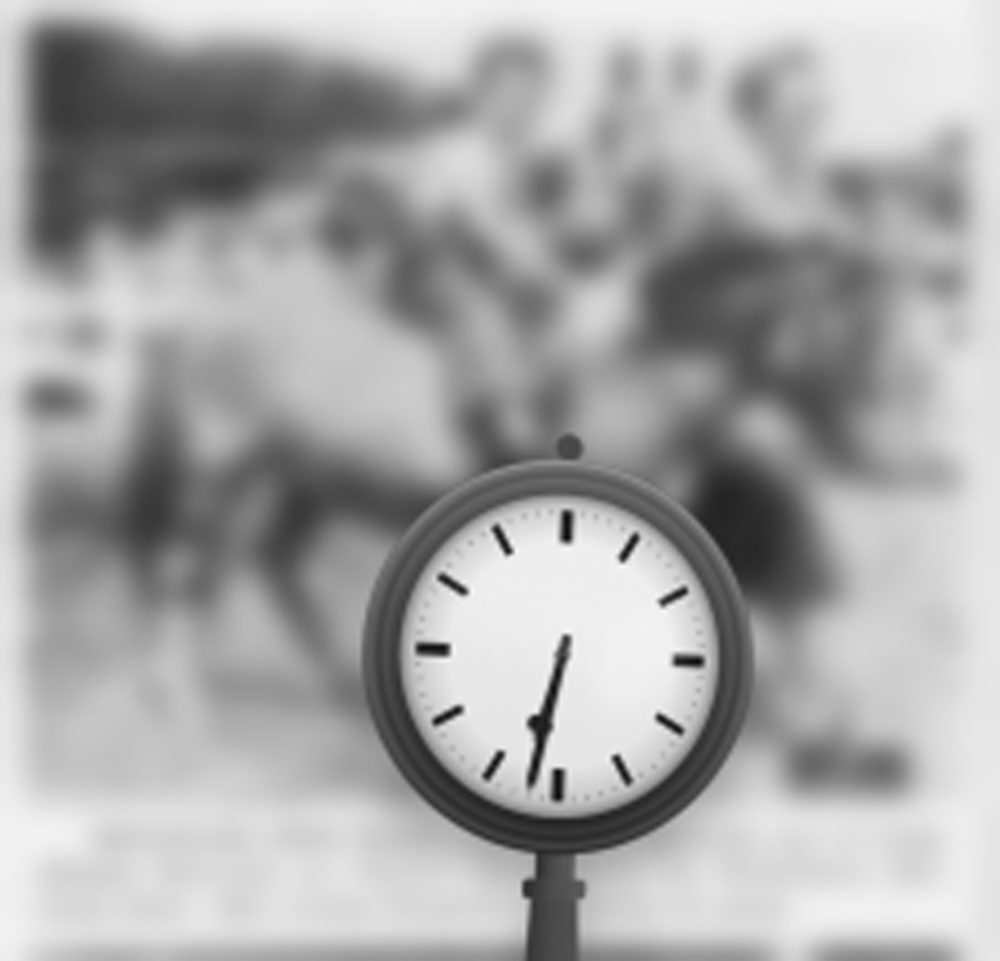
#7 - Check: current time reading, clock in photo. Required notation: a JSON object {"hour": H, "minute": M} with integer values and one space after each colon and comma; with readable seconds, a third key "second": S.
{"hour": 6, "minute": 32}
